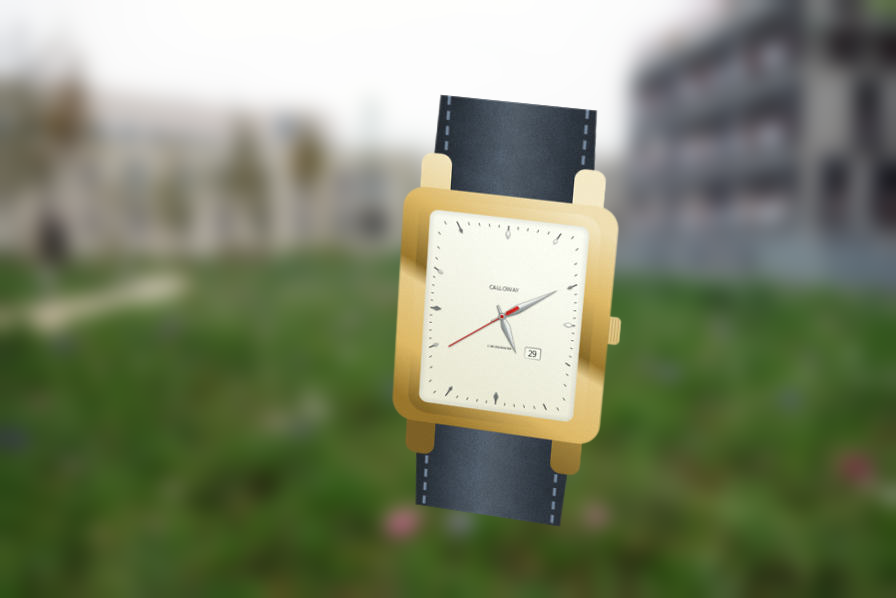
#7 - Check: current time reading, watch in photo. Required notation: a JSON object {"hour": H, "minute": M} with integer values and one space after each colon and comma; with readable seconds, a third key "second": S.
{"hour": 5, "minute": 9, "second": 39}
